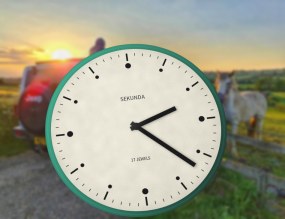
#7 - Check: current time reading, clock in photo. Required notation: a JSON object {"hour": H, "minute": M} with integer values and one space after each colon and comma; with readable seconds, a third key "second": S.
{"hour": 2, "minute": 22}
